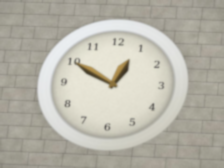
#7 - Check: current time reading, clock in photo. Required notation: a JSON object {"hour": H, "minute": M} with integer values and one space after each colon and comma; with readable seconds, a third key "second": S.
{"hour": 12, "minute": 50}
